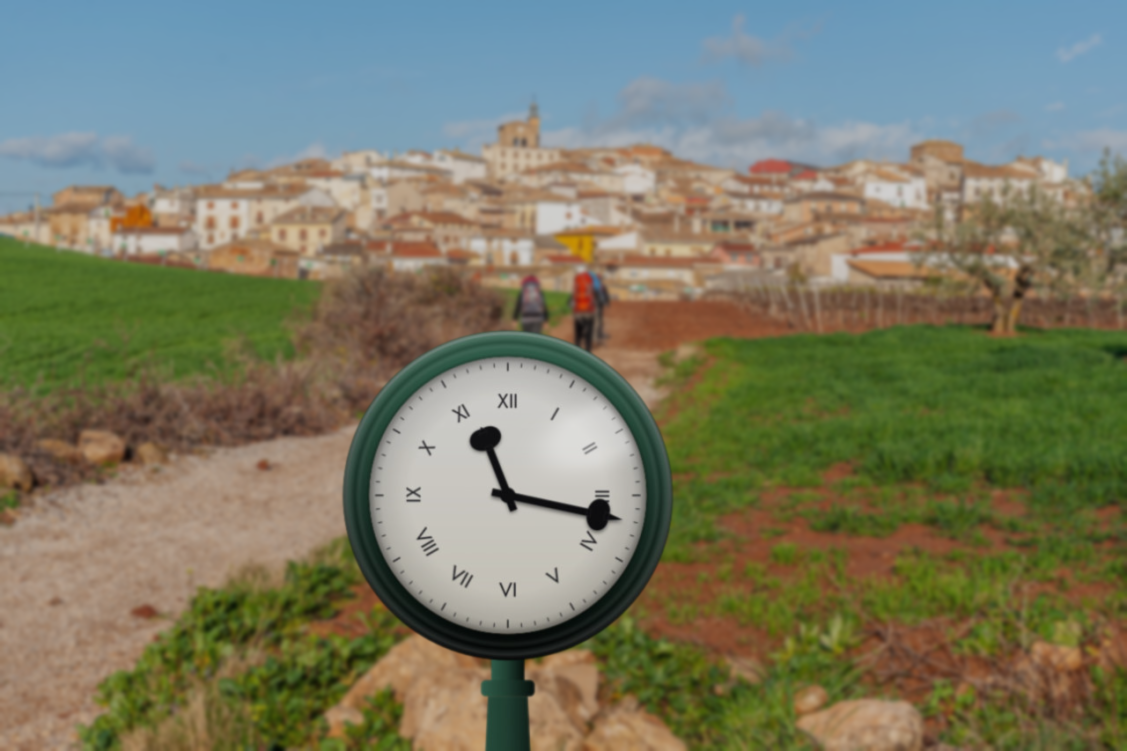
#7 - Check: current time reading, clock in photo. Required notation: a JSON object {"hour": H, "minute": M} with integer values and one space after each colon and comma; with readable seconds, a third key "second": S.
{"hour": 11, "minute": 17}
